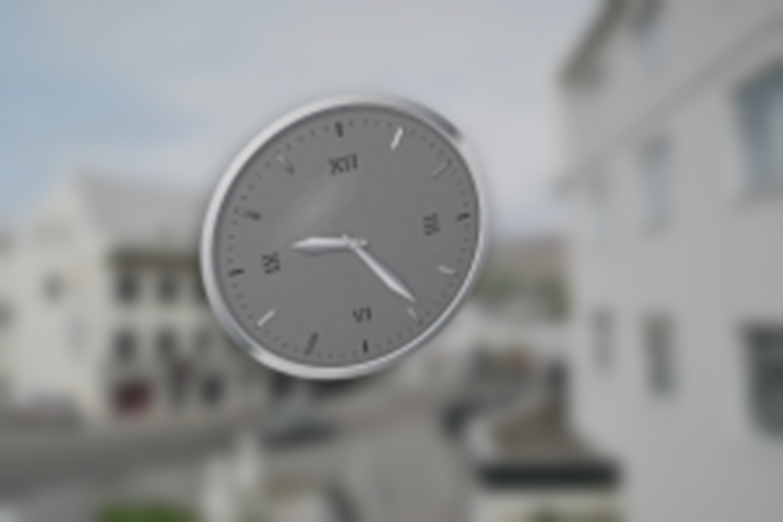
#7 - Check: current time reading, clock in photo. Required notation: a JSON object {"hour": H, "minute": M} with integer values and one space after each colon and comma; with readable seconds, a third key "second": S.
{"hour": 9, "minute": 24}
